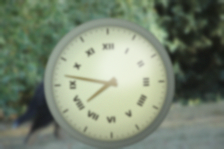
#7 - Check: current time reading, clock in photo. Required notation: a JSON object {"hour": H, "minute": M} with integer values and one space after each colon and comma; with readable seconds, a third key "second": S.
{"hour": 7, "minute": 47}
